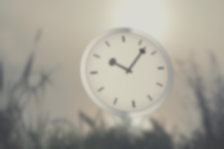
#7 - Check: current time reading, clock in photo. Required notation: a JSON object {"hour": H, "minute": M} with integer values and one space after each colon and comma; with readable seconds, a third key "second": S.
{"hour": 10, "minute": 7}
